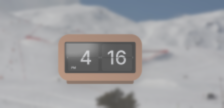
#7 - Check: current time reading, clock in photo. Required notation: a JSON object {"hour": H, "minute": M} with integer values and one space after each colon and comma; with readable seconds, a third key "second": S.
{"hour": 4, "minute": 16}
